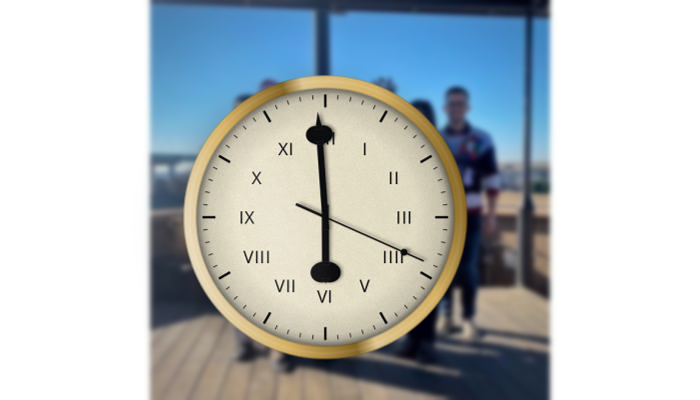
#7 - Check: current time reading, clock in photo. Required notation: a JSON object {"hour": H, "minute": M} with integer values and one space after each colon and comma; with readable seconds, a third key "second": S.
{"hour": 5, "minute": 59, "second": 19}
